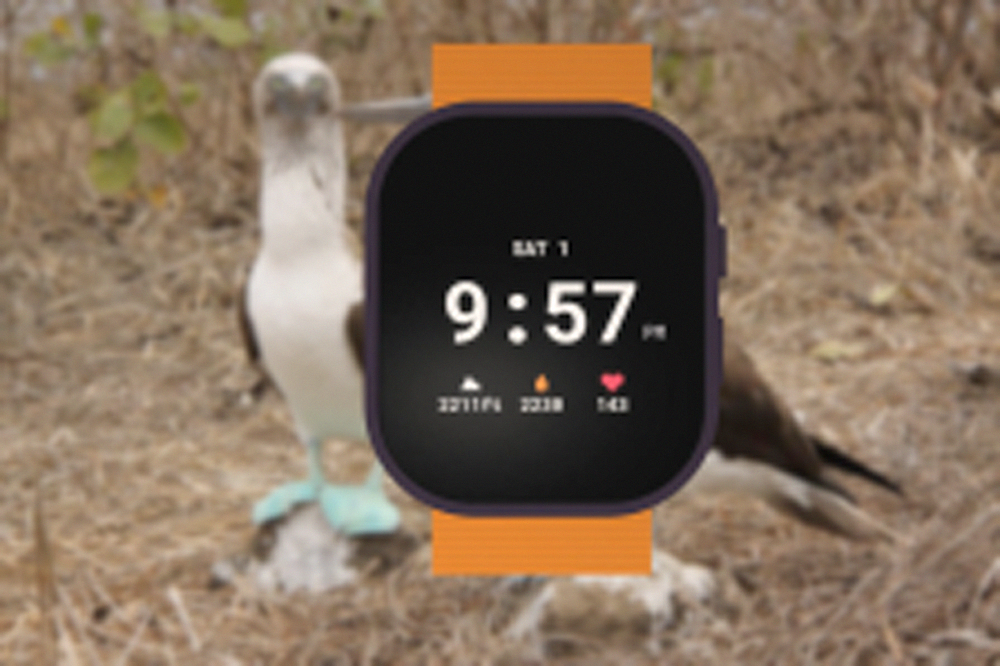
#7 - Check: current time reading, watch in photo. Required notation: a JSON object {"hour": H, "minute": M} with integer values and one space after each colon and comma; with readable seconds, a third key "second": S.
{"hour": 9, "minute": 57}
